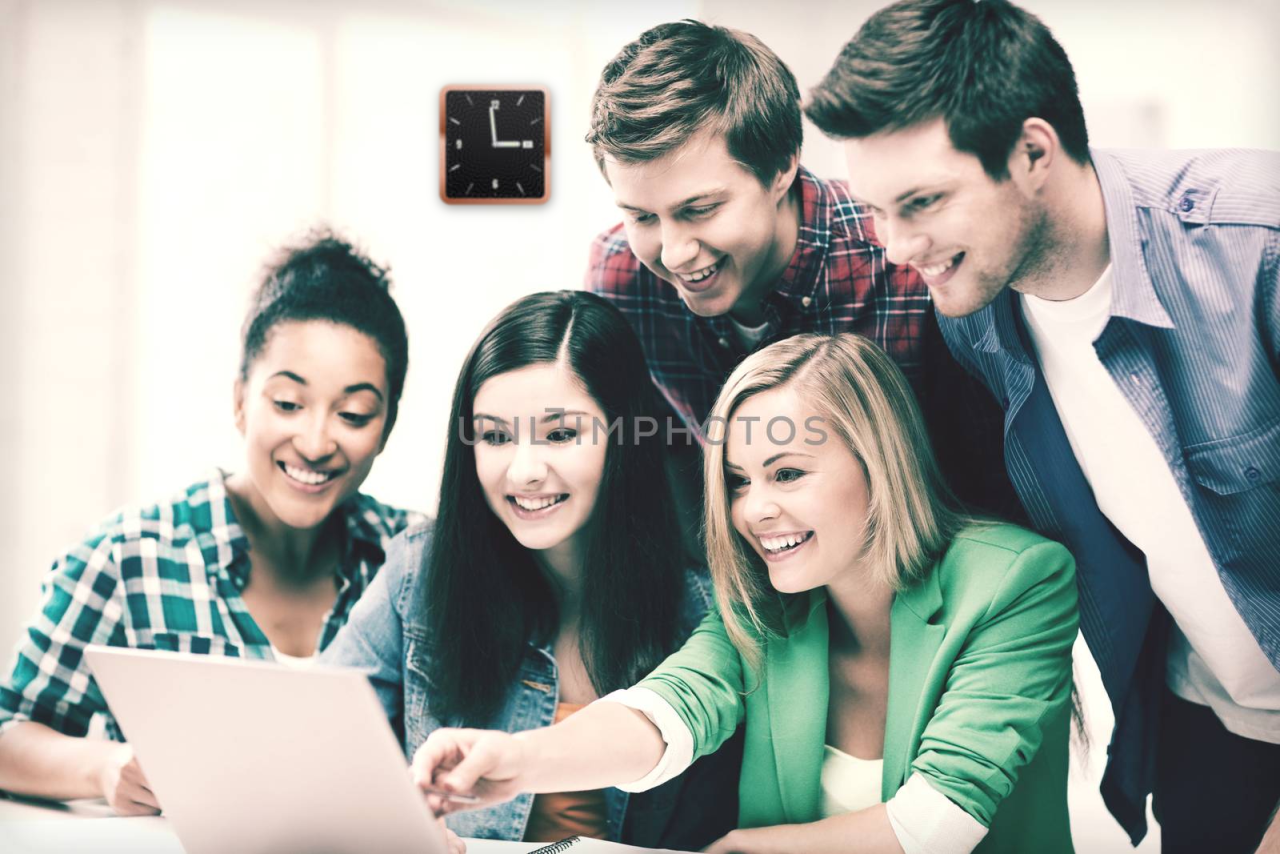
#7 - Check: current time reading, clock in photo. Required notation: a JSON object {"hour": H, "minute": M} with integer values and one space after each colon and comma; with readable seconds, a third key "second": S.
{"hour": 2, "minute": 59}
